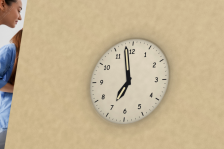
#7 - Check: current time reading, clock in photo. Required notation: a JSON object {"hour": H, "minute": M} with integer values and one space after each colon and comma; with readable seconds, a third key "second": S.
{"hour": 6, "minute": 58}
